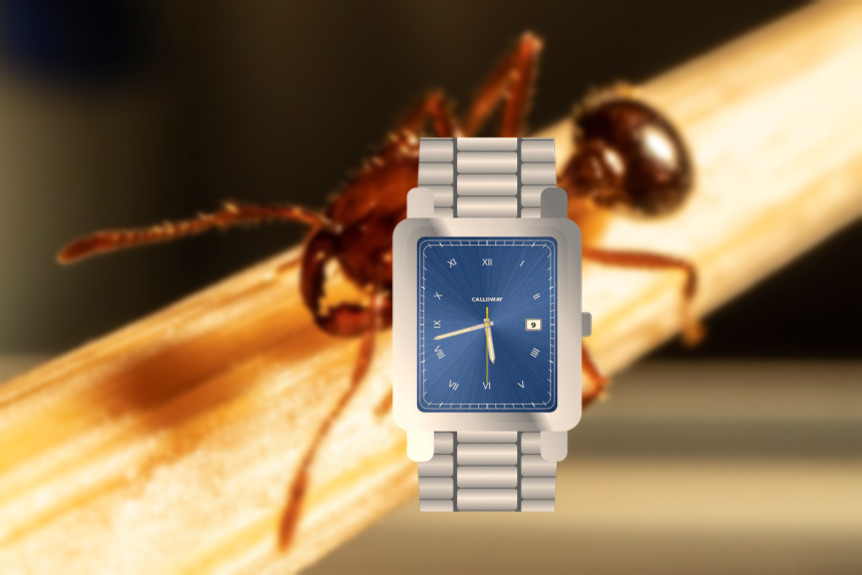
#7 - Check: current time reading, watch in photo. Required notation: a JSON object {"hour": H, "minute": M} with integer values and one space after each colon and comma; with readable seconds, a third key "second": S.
{"hour": 5, "minute": 42, "second": 30}
